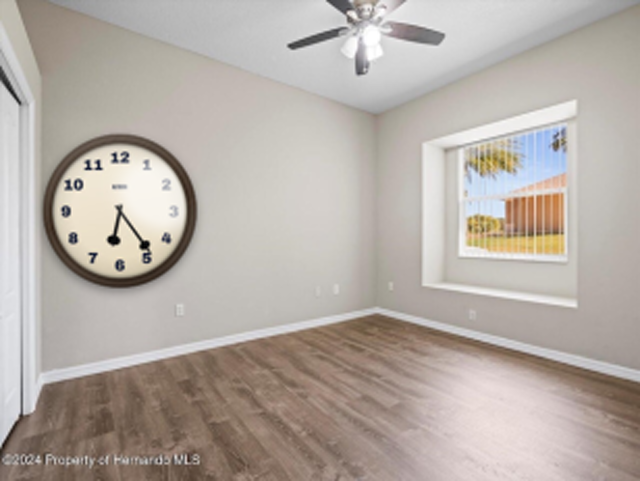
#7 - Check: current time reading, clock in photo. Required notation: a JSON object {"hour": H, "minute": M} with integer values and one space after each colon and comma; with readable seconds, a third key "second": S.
{"hour": 6, "minute": 24}
